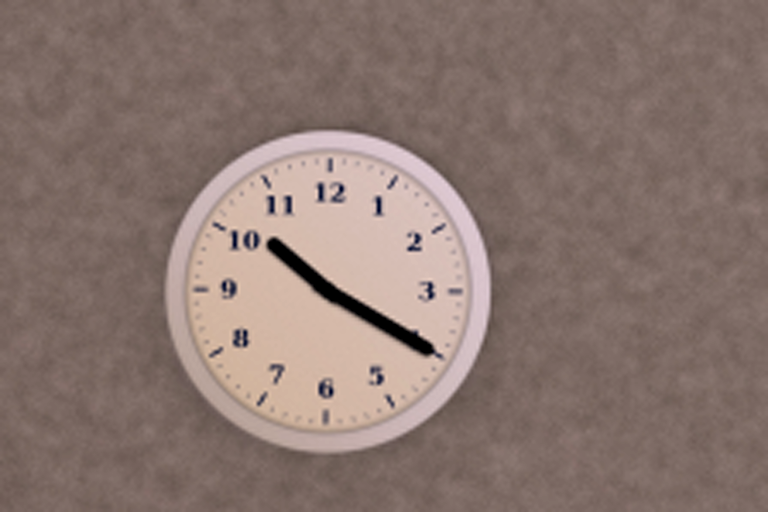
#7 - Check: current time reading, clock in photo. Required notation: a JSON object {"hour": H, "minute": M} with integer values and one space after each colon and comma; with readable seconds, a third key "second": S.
{"hour": 10, "minute": 20}
